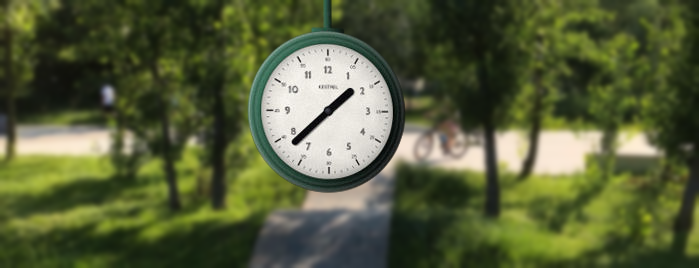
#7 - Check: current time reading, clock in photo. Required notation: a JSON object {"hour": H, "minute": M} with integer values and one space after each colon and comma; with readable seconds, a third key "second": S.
{"hour": 1, "minute": 38}
